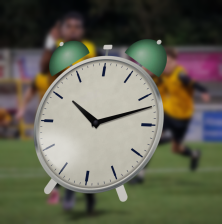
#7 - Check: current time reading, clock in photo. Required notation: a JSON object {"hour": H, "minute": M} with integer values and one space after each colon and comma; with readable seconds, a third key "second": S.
{"hour": 10, "minute": 12}
